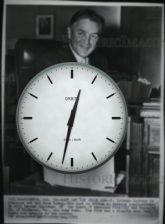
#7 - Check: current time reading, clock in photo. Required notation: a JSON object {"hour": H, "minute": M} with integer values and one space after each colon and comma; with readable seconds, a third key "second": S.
{"hour": 12, "minute": 32}
